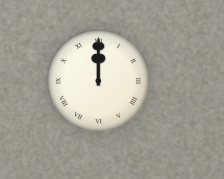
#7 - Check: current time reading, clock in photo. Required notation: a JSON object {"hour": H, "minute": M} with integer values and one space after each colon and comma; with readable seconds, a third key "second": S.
{"hour": 12, "minute": 0}
